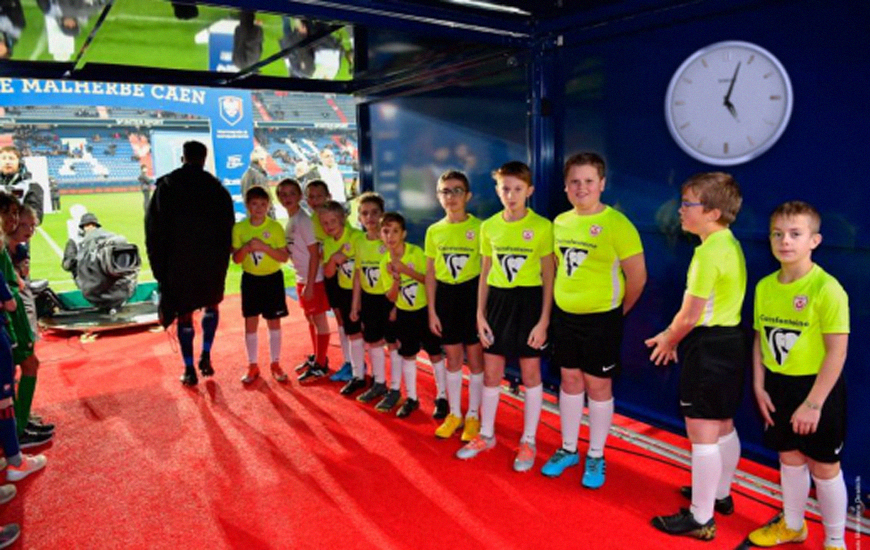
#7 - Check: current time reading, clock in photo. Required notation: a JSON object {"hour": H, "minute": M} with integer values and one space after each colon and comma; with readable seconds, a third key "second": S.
{"hour": 5, "minute": 3}
